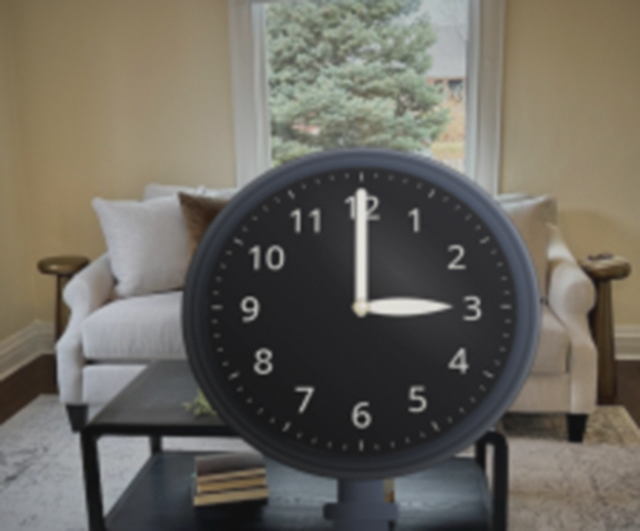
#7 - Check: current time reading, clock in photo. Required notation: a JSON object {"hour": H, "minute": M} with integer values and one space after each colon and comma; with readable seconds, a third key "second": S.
{"hour": 3, "minute": 0}
